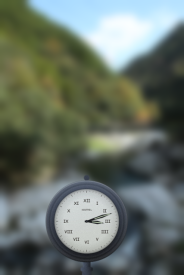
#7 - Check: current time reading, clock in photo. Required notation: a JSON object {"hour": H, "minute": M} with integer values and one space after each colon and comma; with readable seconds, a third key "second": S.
{"hour": 3, "minute": 12}
